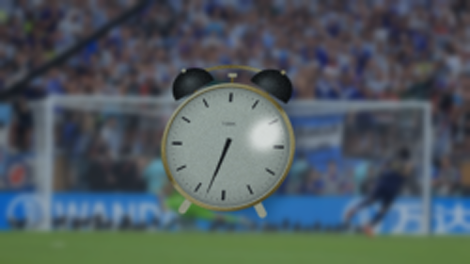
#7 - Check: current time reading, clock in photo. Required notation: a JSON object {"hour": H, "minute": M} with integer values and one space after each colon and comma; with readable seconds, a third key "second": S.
{"hour": 6, "minute": 33}
